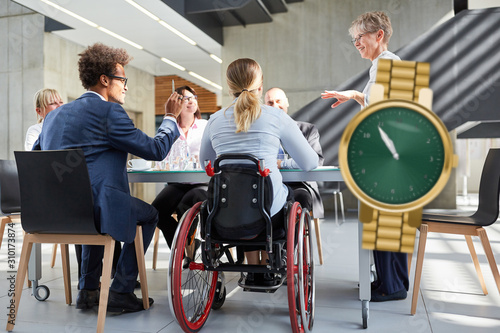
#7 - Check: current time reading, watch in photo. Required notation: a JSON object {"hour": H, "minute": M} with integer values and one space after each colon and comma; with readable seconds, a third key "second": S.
{"hour": 10, "minute": 54}
